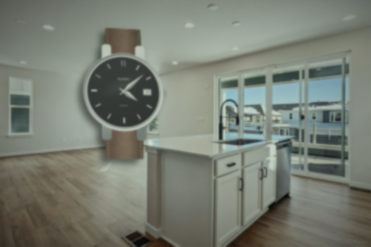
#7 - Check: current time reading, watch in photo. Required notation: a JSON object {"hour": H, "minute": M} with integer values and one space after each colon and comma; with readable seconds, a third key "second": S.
{"hour": 4, "minute": 8}
